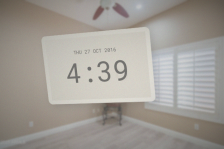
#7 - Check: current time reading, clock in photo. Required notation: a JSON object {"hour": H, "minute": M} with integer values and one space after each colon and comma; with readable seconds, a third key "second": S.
{"hour": 4, "minute": 39}
